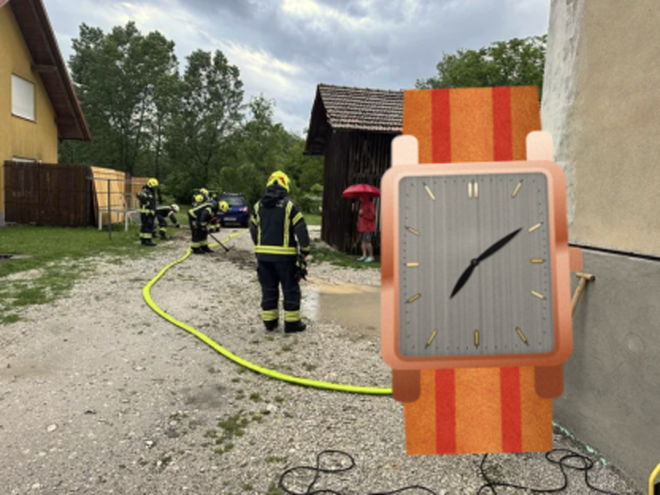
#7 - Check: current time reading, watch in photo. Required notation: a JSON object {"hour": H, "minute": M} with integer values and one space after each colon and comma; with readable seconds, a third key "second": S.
{"hour": 7, "minute": 9}
